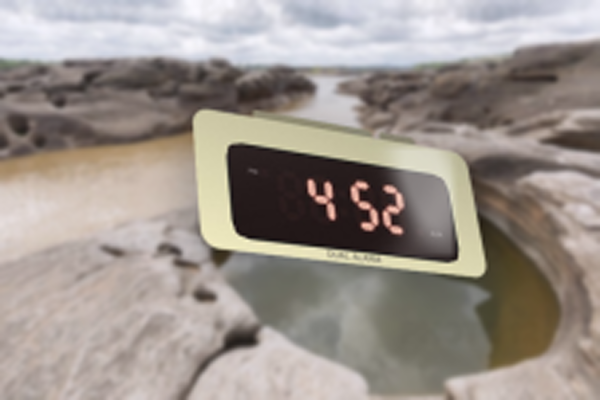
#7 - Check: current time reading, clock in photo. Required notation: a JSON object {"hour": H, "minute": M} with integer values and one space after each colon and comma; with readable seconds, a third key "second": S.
{"hour": 4, "minute": 52}
